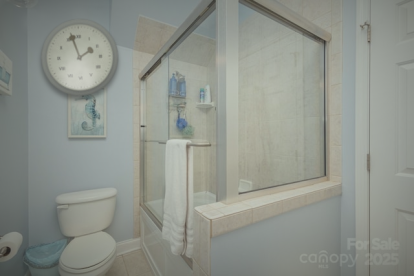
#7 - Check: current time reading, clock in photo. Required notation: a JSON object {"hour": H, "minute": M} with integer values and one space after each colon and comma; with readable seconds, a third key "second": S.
{"hour": 1, "minute": 57}
